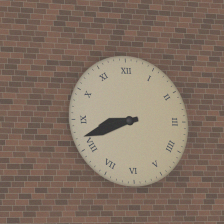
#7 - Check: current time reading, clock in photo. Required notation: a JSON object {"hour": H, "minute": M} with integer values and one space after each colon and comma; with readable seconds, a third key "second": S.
{"hour": 8, "minute": 42}
